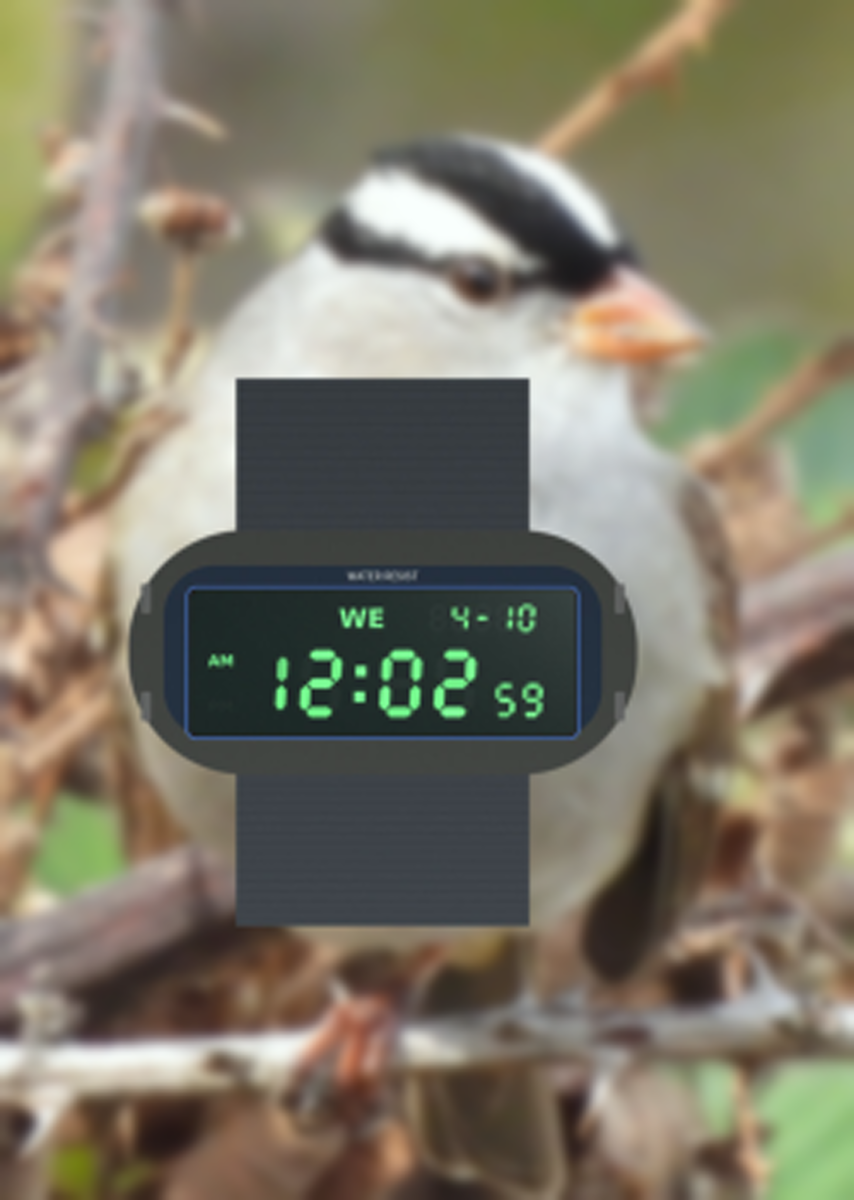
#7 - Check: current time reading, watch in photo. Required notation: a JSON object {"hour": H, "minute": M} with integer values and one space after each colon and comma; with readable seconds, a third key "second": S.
{"hour": 12, "minute": 2, "second": 59}
